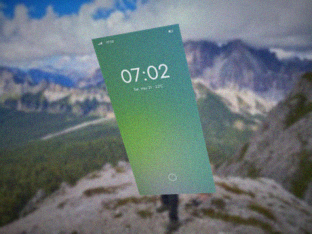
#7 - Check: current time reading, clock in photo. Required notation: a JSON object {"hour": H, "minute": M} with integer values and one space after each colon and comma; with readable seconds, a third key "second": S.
{"hour": 7, "minute": 2}
